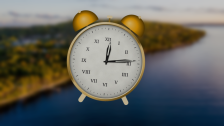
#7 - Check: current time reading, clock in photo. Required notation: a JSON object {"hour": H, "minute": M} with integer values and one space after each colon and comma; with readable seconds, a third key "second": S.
{"hour": 12, "minute": 14}
